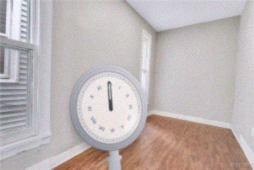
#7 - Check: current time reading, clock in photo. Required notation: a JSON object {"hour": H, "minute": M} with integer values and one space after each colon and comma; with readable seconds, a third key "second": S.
{"hour": 12, "minute": 0}
